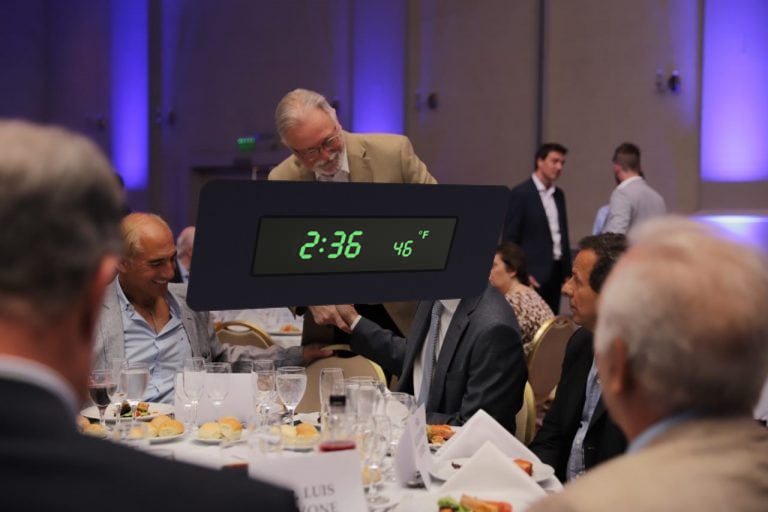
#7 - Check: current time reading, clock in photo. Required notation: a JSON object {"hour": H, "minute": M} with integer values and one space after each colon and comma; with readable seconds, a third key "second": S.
{"hour": 2, "minute": 36}
